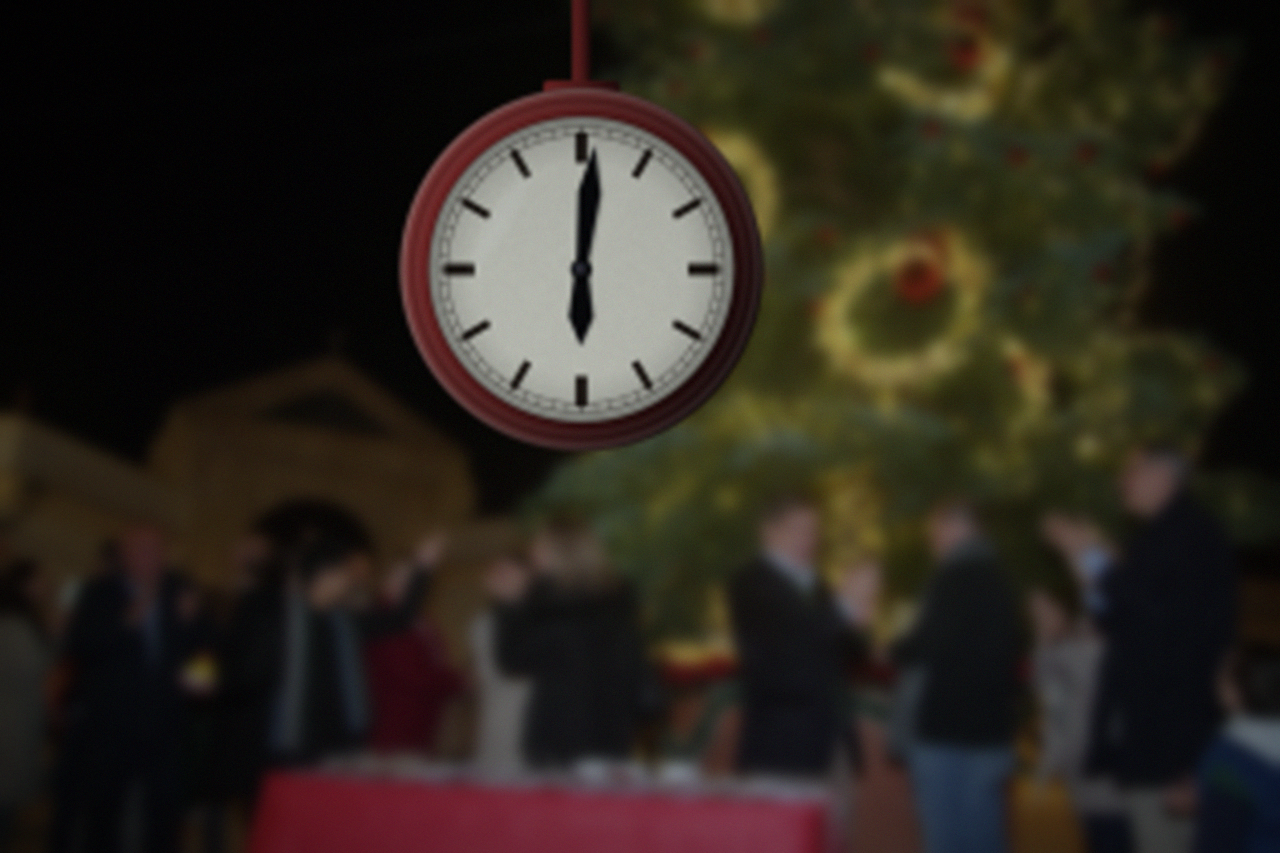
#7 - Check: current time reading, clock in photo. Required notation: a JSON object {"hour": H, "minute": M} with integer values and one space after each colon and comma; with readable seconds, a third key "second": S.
{"hour": 6, "minute": 1}
